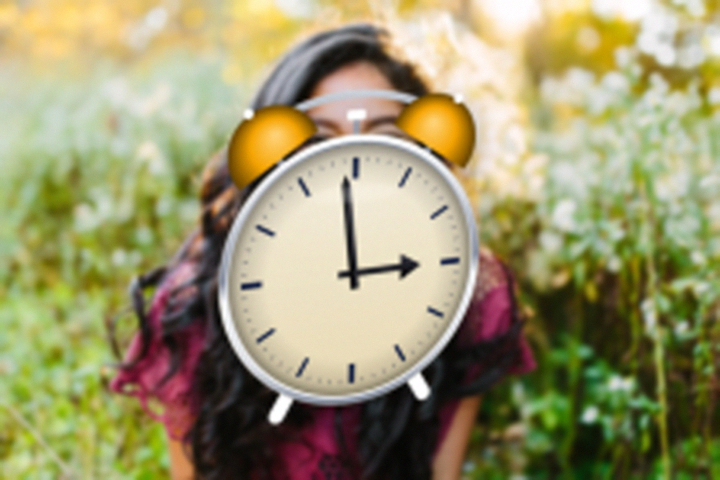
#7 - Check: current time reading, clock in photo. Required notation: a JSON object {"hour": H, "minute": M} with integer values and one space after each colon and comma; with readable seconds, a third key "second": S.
{"hour": 2, "minute": 59}
